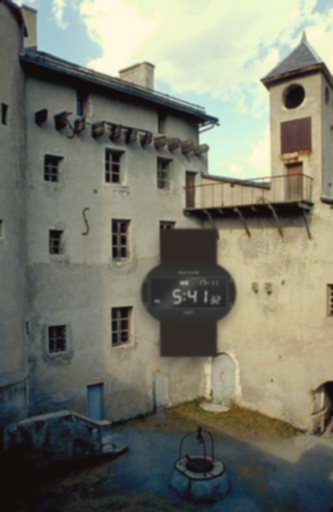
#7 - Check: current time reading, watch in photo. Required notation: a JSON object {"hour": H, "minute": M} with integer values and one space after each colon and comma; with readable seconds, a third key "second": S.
{"hour": 5, "minute": 41}
